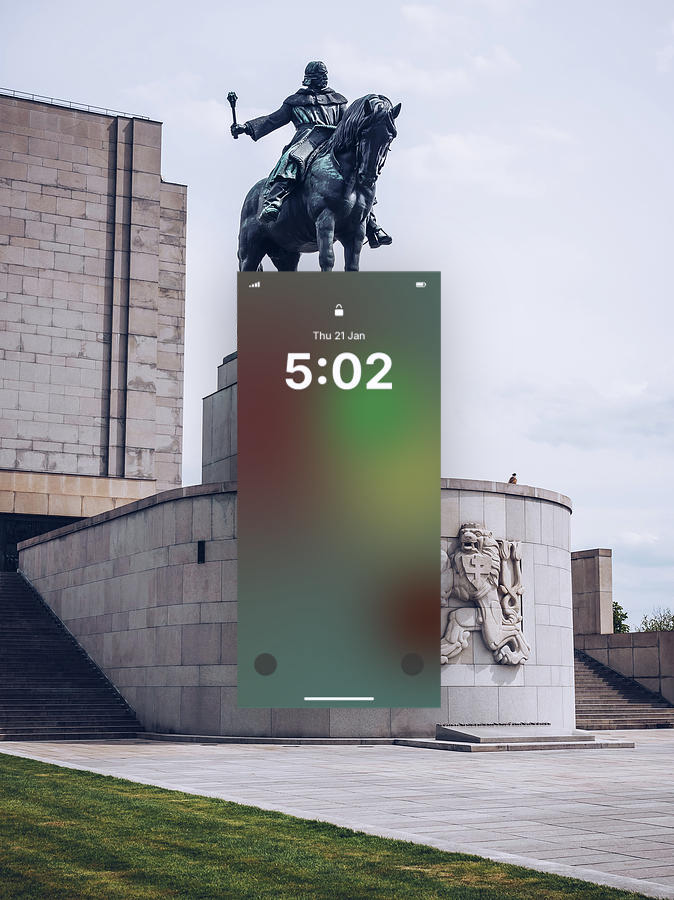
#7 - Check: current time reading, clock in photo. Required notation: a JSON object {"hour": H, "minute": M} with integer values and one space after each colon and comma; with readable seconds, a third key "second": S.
{"hour": 5, "minute": 2}
